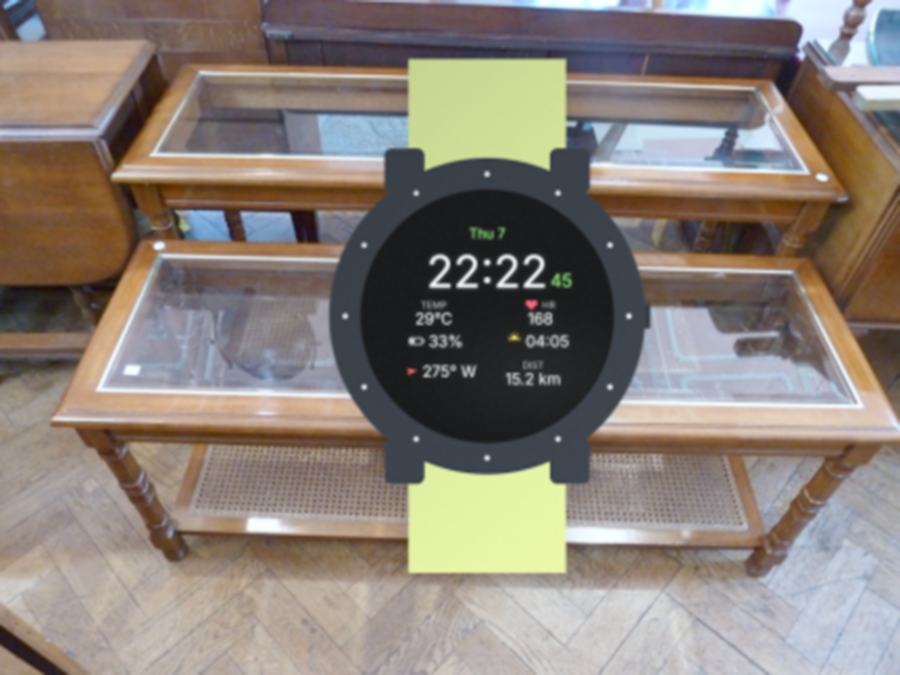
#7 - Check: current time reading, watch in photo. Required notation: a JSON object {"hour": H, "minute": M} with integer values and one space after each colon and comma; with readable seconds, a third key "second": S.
{"hour": 22, "minute": 22, "second": 45}
